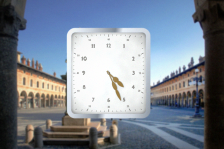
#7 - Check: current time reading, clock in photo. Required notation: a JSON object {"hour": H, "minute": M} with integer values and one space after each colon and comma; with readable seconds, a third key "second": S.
{"hour": 4, "minute": 26}
